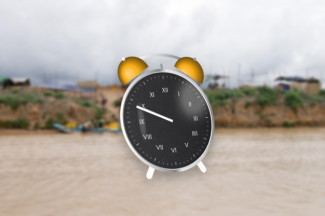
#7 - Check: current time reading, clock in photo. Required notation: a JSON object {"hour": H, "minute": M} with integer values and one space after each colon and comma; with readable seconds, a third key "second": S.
{"hour": 9, "minute": 49}
